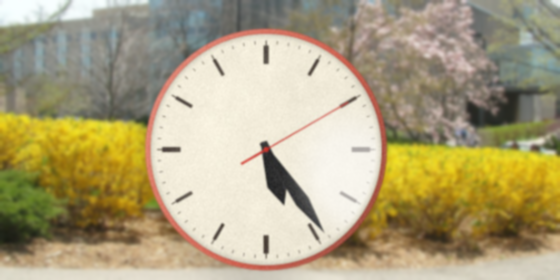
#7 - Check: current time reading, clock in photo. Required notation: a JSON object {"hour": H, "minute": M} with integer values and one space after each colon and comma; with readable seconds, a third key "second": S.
{"hour": 5, "minute": 24, "second": 10}
